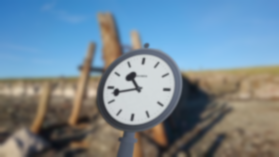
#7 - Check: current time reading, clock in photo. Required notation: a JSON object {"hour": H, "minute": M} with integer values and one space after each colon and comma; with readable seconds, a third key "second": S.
{"hour": 10, "minute": 43}
